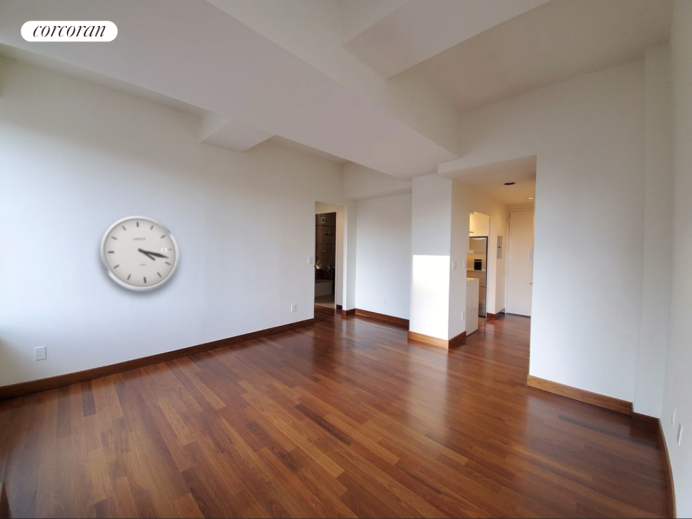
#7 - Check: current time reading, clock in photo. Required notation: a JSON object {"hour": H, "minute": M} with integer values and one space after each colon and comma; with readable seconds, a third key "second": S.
{"hour": 4, "minute": 18}
